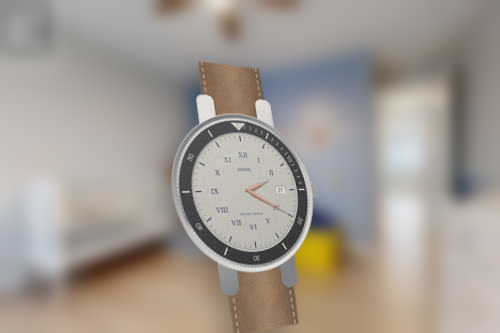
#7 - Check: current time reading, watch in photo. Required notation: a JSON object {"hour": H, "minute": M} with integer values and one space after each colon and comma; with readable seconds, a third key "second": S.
{"hour": 2, "minute": 20}
